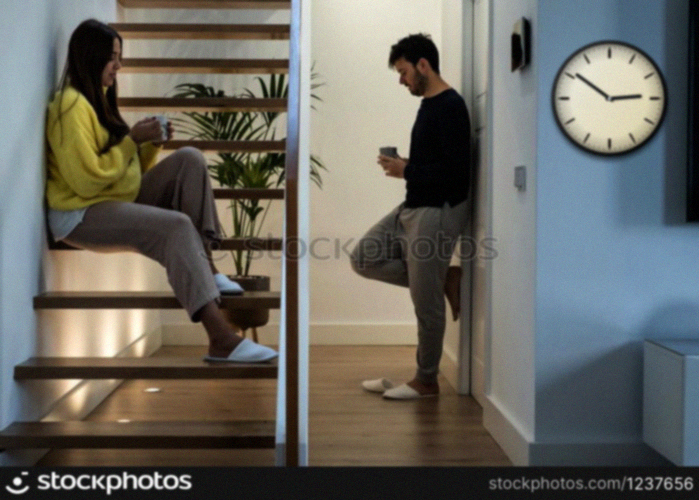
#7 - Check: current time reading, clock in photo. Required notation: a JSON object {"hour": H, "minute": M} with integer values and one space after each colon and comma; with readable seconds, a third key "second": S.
{"hour": 2, "minute": 51}
